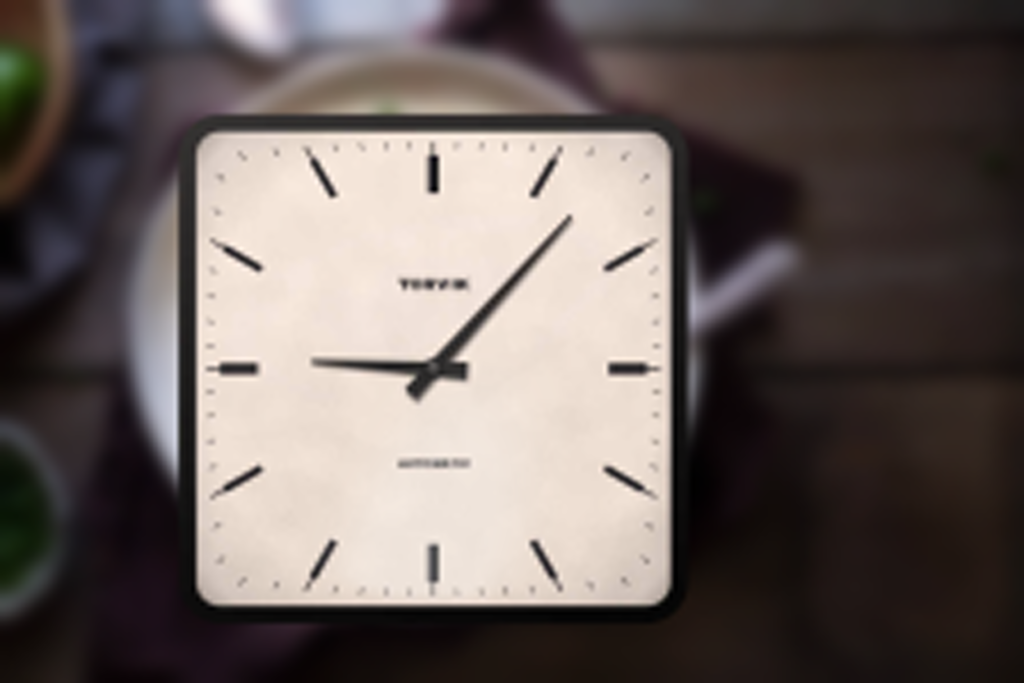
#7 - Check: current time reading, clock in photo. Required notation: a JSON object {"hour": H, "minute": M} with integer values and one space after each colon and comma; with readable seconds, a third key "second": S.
{"hour": 9, "minute": 7}
